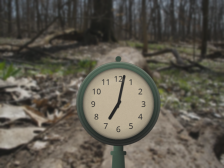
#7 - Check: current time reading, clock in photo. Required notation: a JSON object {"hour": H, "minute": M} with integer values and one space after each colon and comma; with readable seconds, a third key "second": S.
{"hour": 7, "minute": 2}
